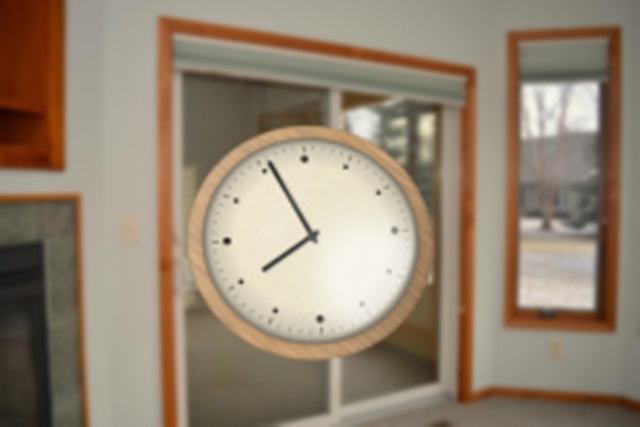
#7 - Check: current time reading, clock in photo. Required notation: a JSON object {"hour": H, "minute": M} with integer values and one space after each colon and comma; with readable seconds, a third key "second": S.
{"hour": 7, "minute": 56}
